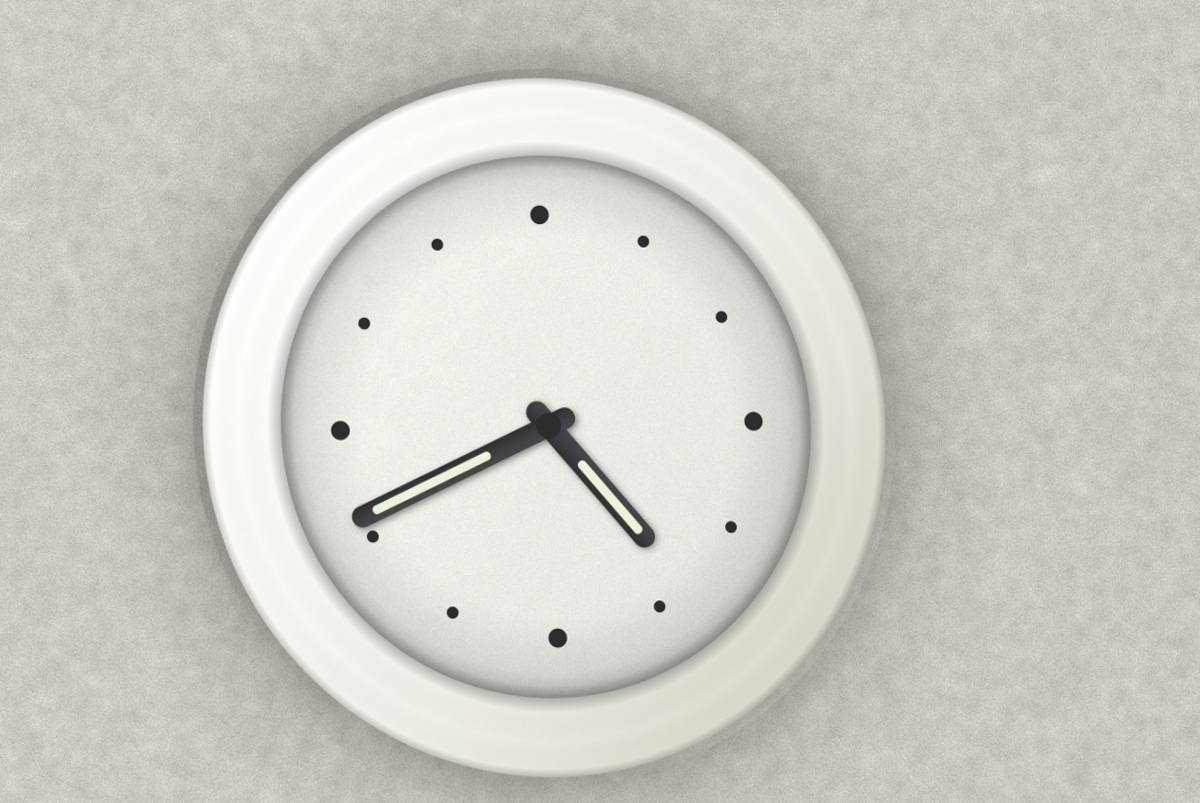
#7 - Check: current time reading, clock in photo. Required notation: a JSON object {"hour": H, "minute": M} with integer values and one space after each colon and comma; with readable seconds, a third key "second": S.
{"hour": 4, "minute": 41}
